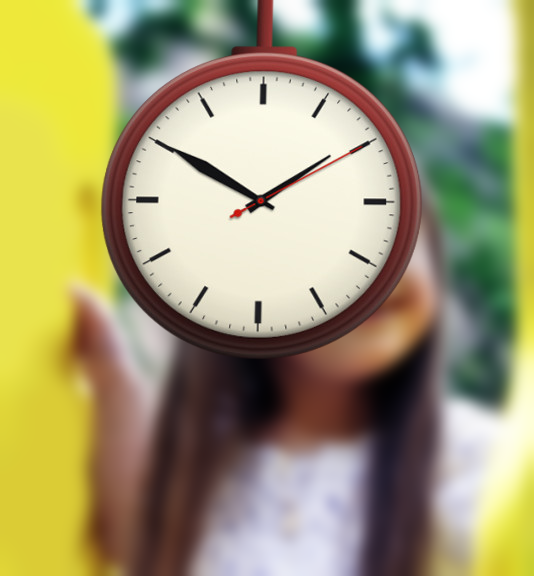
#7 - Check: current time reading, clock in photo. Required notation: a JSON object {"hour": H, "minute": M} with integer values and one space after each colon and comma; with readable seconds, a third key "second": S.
{"hour": 1, "minute": 50, "second": 10}
